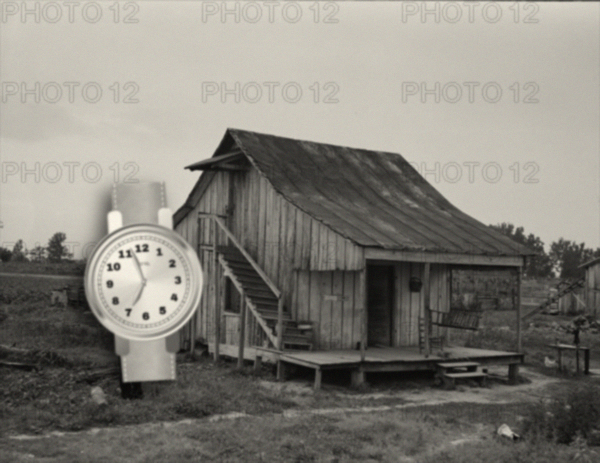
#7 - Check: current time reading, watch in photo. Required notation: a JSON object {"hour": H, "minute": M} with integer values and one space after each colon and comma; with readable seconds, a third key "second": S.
{"hour": 6, "minute": 57}
